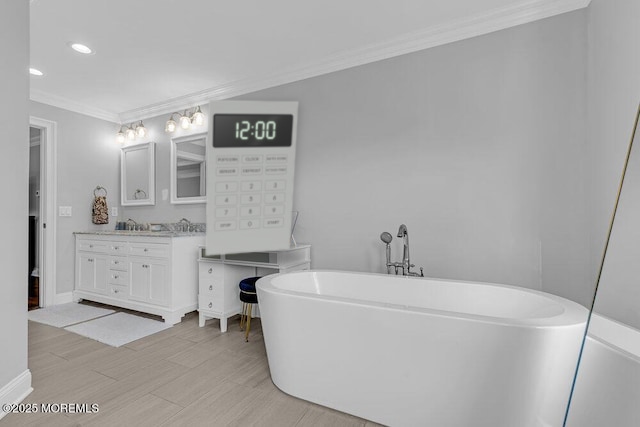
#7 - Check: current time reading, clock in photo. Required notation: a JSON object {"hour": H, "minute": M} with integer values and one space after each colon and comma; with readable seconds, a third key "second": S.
{"hour": 12, "minute": 0}
